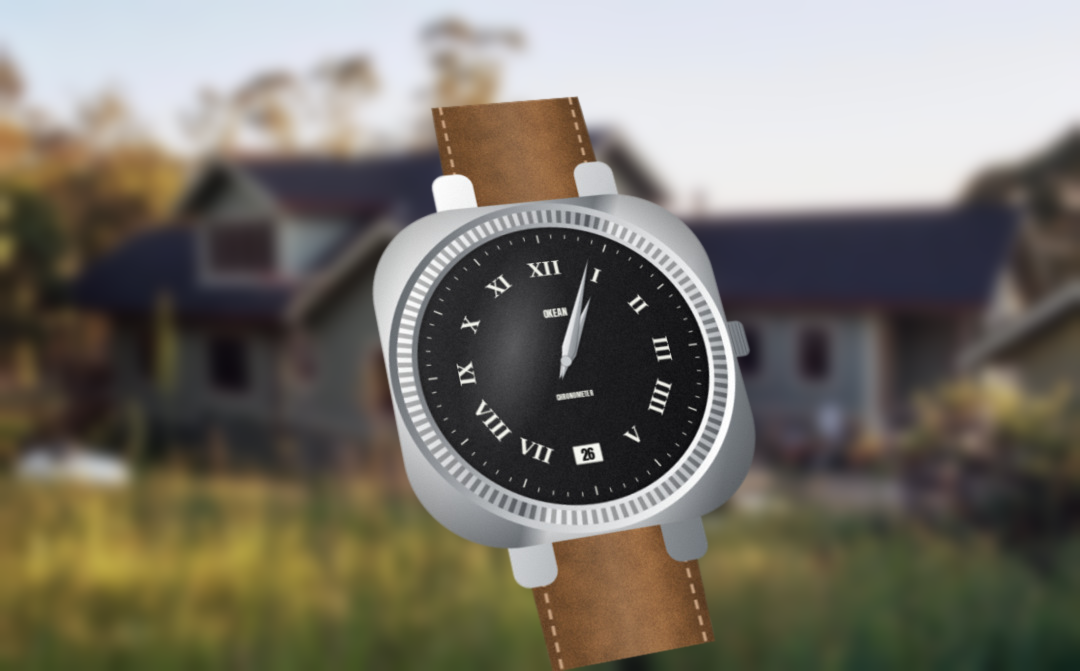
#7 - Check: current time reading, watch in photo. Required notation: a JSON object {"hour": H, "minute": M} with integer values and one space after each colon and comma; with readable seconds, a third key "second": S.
{"hour": 1, "minute": 4}
